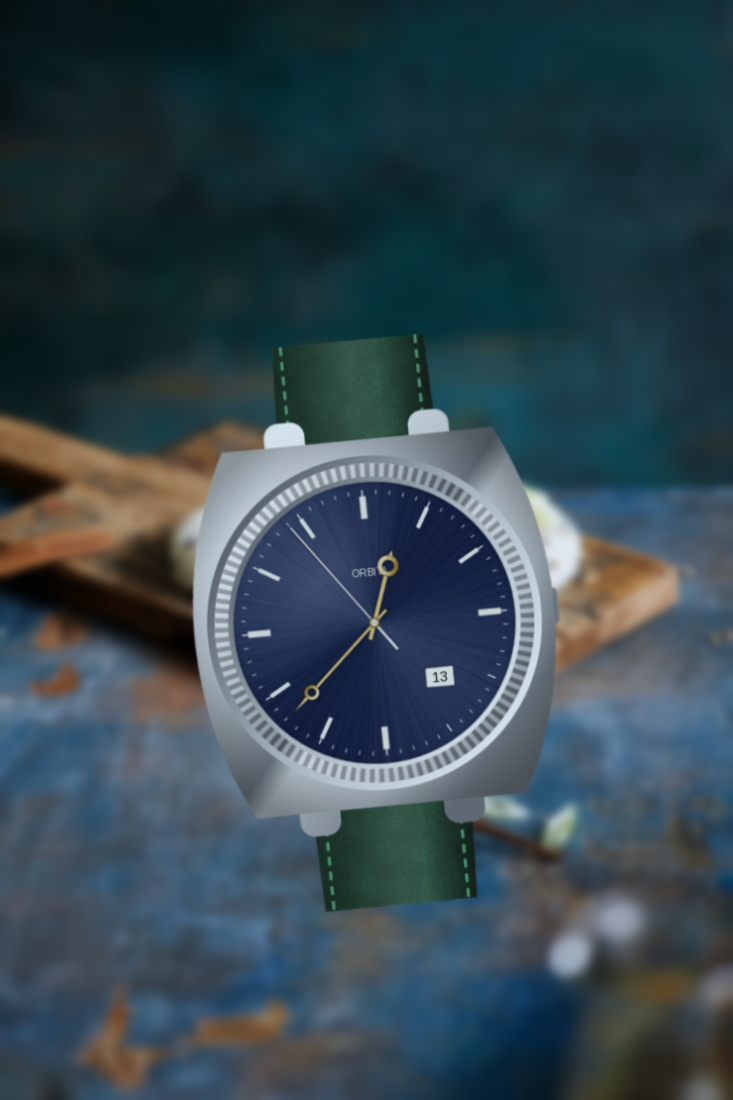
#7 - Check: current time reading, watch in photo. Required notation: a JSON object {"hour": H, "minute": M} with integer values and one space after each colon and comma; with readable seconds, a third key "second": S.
{"hour": 12, "minute": 37, "second": 54}
